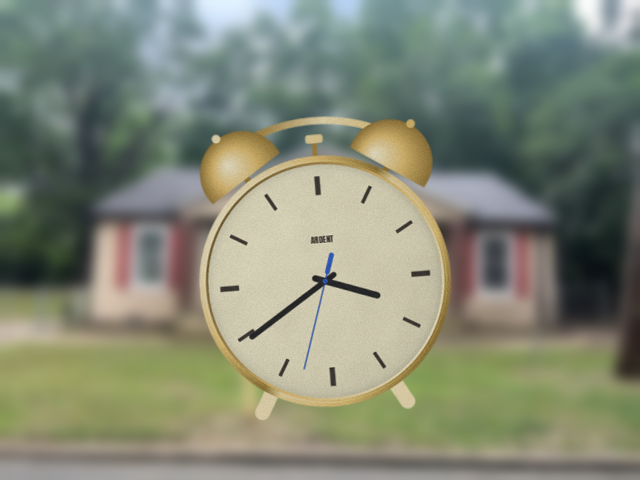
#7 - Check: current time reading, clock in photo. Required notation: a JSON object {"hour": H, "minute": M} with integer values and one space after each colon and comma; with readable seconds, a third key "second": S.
{"hour": 3, "minute": 39, "second": 33}
